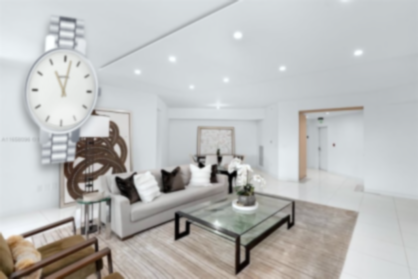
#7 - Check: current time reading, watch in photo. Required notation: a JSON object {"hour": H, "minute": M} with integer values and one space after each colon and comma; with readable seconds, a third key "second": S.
{"hour": 11, "minute": 2}
